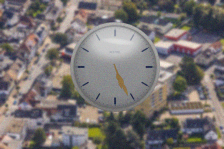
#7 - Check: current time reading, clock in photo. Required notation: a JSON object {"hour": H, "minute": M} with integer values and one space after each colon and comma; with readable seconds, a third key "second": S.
{"hour": 5, "minute": 26}
